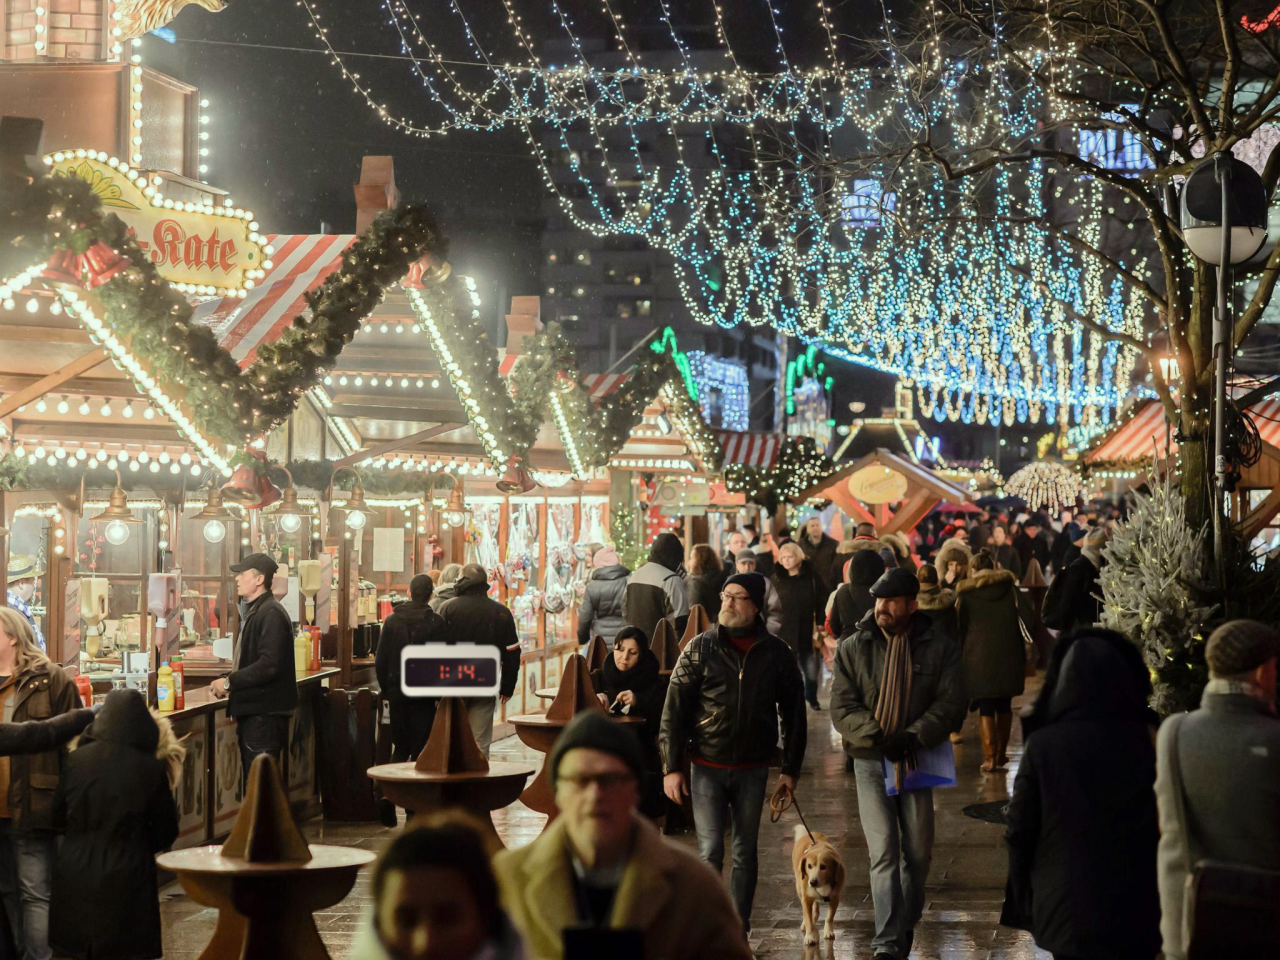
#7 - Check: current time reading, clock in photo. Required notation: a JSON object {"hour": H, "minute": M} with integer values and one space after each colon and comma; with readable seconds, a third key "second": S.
{"hour": 1, "minute": 14}
